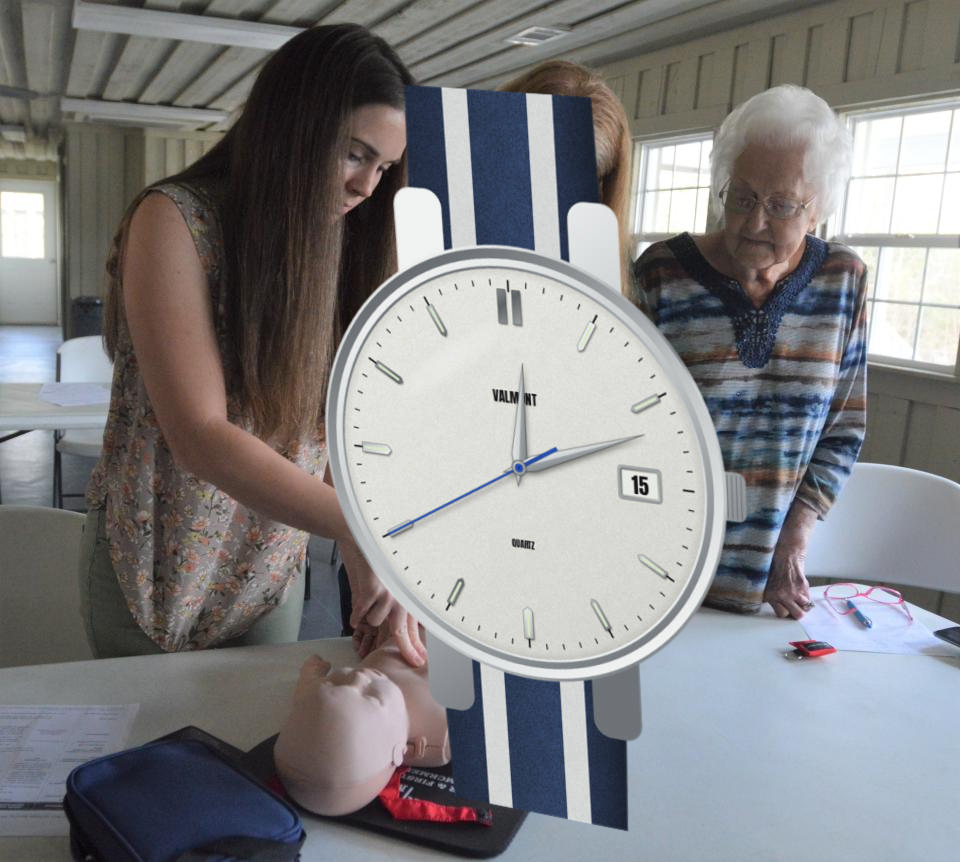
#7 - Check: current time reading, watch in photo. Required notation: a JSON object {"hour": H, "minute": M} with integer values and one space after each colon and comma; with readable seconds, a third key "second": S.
{"hour": 12, "minute": 11, "second": 40}
